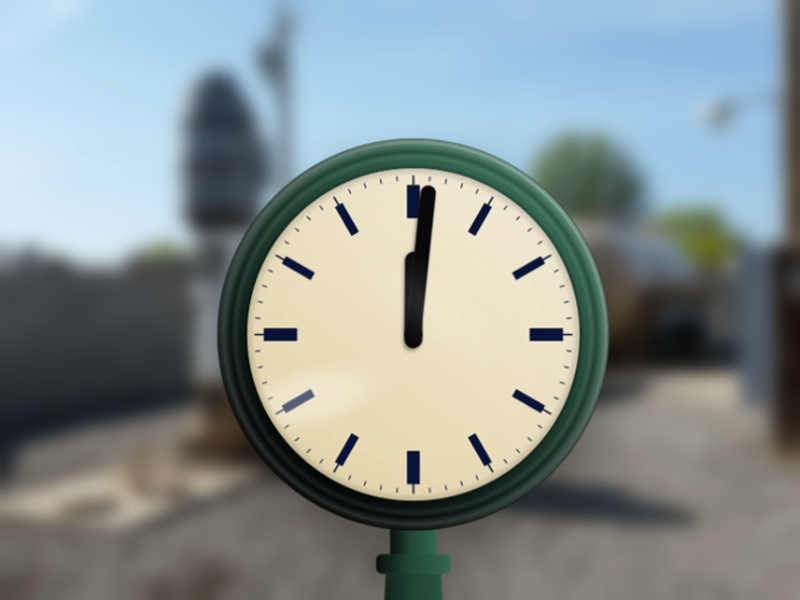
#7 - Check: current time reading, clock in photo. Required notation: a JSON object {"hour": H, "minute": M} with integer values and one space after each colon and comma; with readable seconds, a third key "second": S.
{"hour": 12, "minute": 1}
